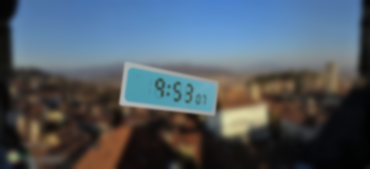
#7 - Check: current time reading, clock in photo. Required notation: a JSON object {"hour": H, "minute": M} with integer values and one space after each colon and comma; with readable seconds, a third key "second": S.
{"hour": 9, "minute": 53}
